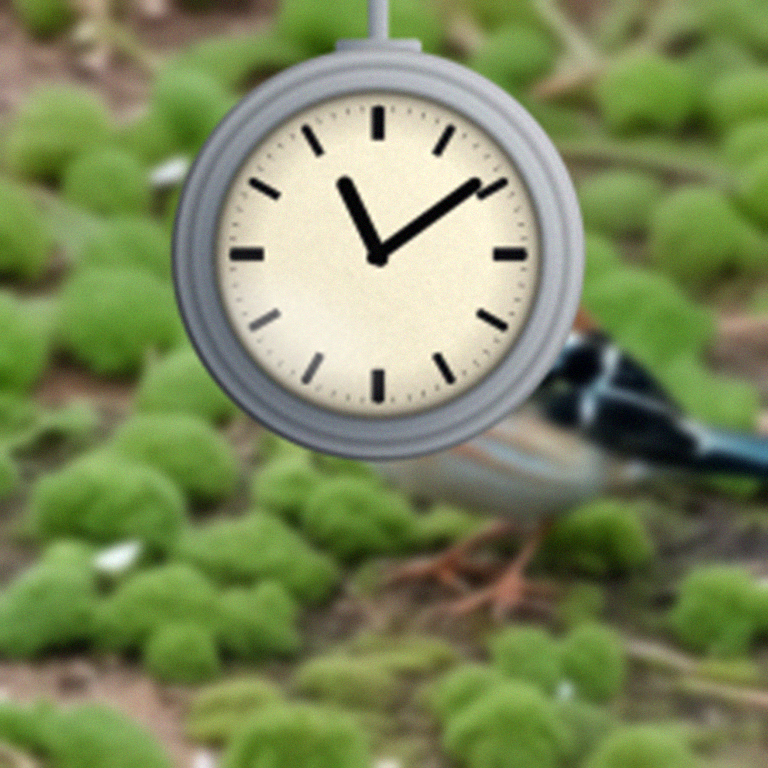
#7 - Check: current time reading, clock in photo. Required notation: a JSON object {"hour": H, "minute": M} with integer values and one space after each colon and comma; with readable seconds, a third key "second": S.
{"hour": 11, "minute": 9}
